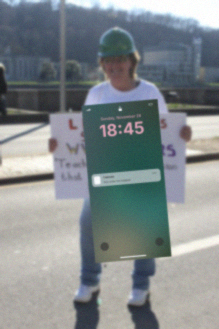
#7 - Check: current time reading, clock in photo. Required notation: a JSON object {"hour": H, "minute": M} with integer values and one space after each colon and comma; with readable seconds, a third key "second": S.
{"hour": 18, "minute": 45}
